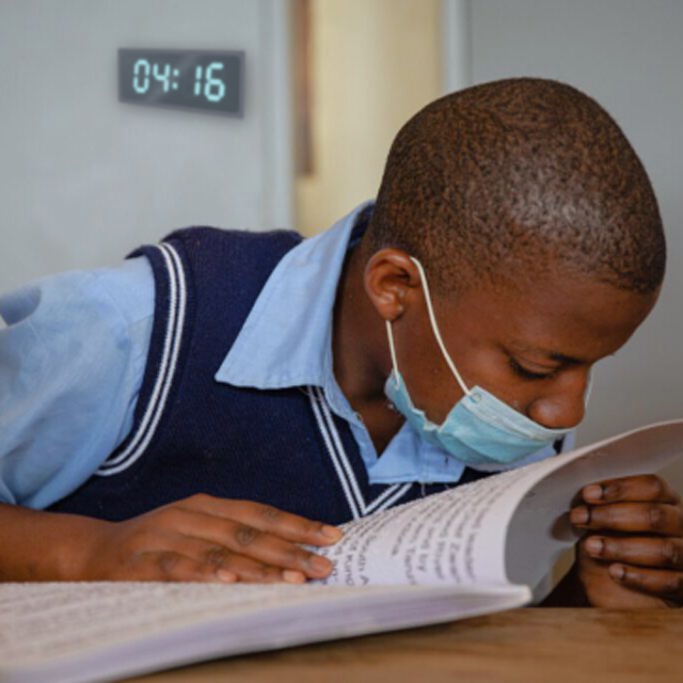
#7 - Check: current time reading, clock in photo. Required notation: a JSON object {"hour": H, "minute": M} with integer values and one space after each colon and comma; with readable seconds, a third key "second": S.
{"hour": 4, "minute": 16}
